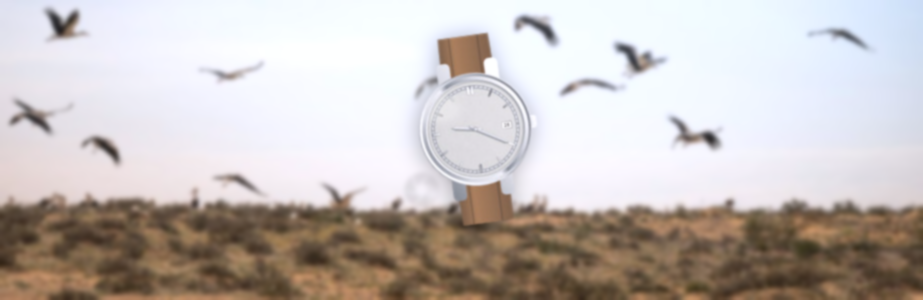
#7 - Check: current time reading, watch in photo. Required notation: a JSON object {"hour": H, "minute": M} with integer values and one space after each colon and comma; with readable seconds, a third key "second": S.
{"hour": 9, "minute": 20}
